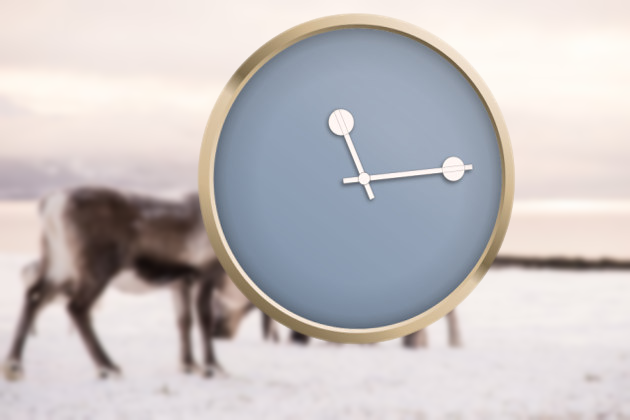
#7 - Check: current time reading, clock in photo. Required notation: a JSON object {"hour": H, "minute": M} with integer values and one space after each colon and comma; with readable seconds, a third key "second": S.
{"hour": 11, "minute": 14}
